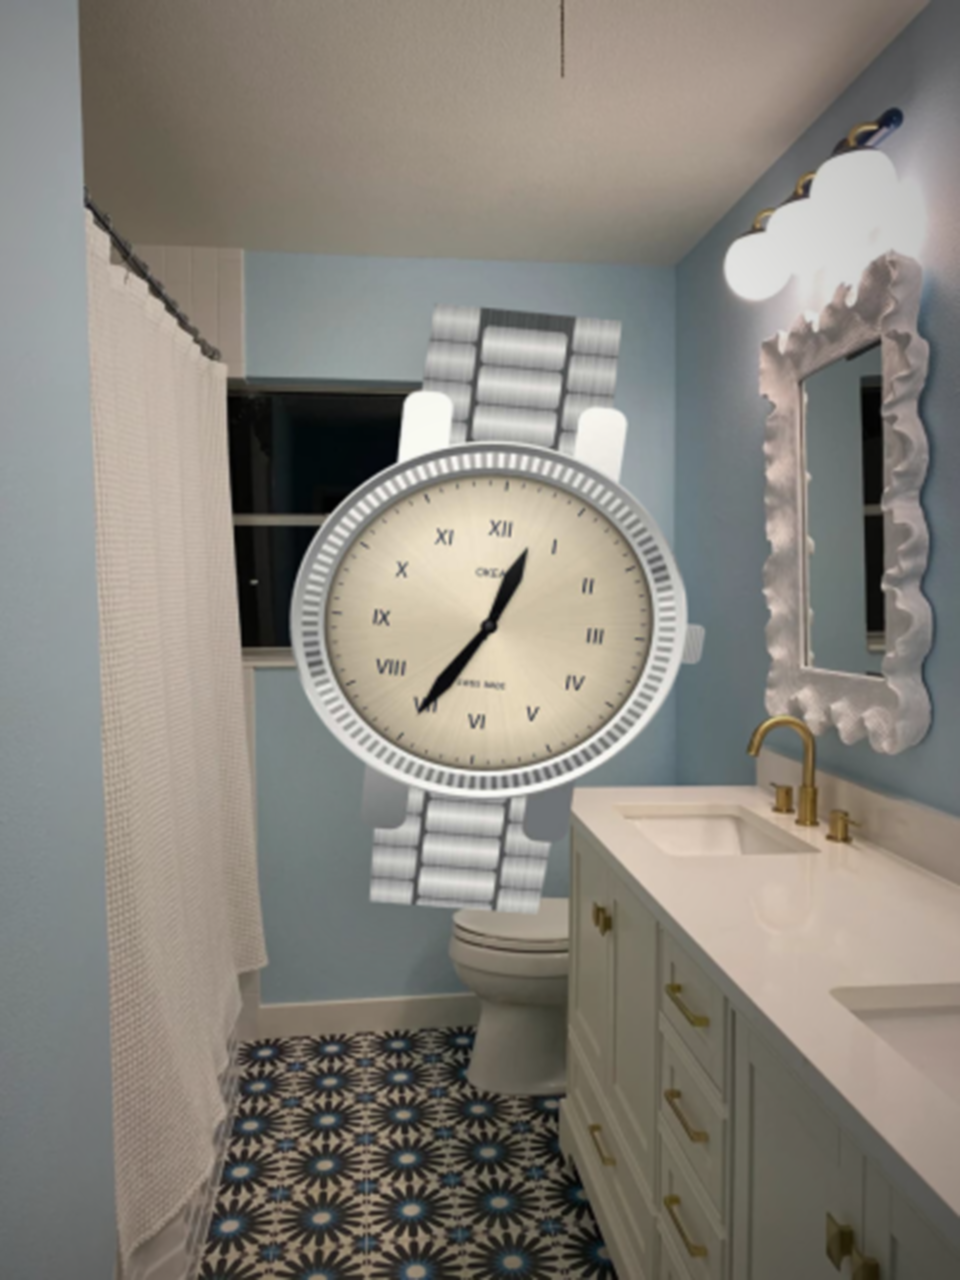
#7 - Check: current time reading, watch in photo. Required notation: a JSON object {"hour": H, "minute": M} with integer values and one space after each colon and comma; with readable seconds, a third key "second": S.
{"hour": 12, "minute": 35}
